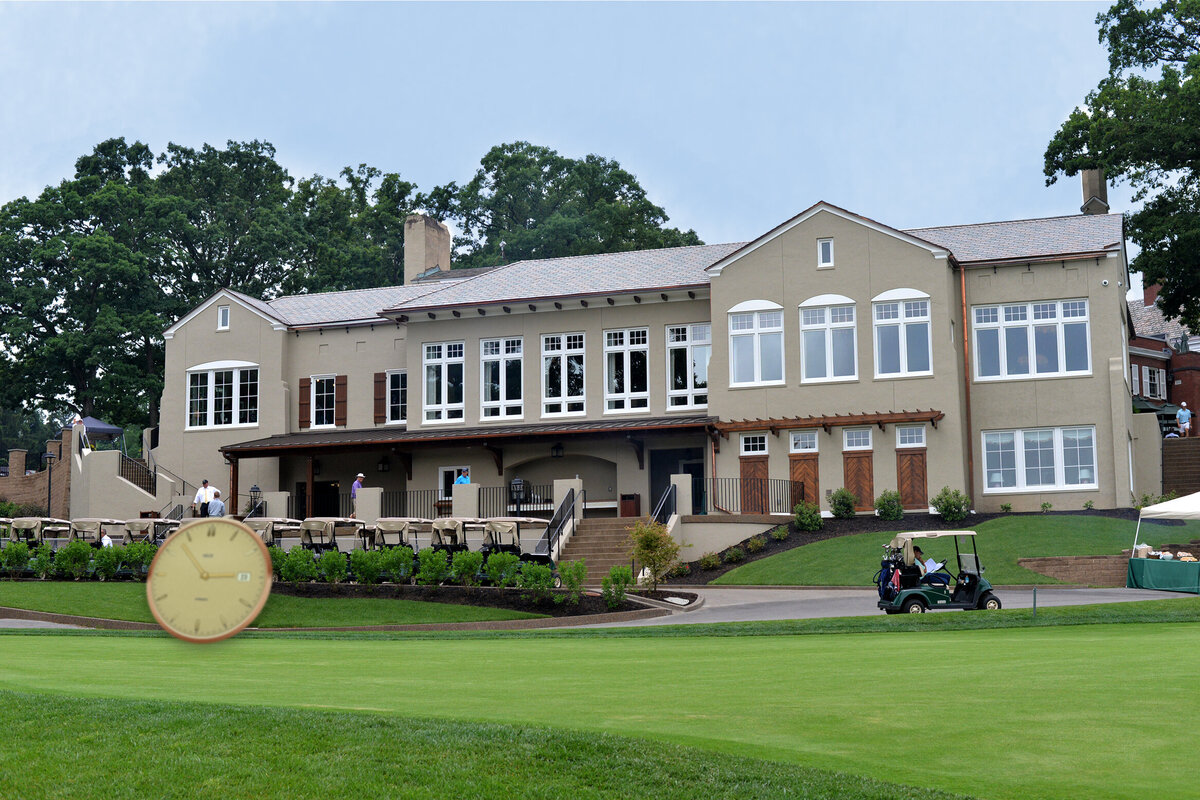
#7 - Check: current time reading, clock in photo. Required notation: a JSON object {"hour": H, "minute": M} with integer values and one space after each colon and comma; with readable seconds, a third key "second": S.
{"hour": 2, "minute": 53}
